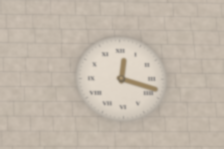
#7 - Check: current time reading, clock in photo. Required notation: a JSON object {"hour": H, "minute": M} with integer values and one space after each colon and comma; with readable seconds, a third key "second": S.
{"hour": 12, "minute": 18}
